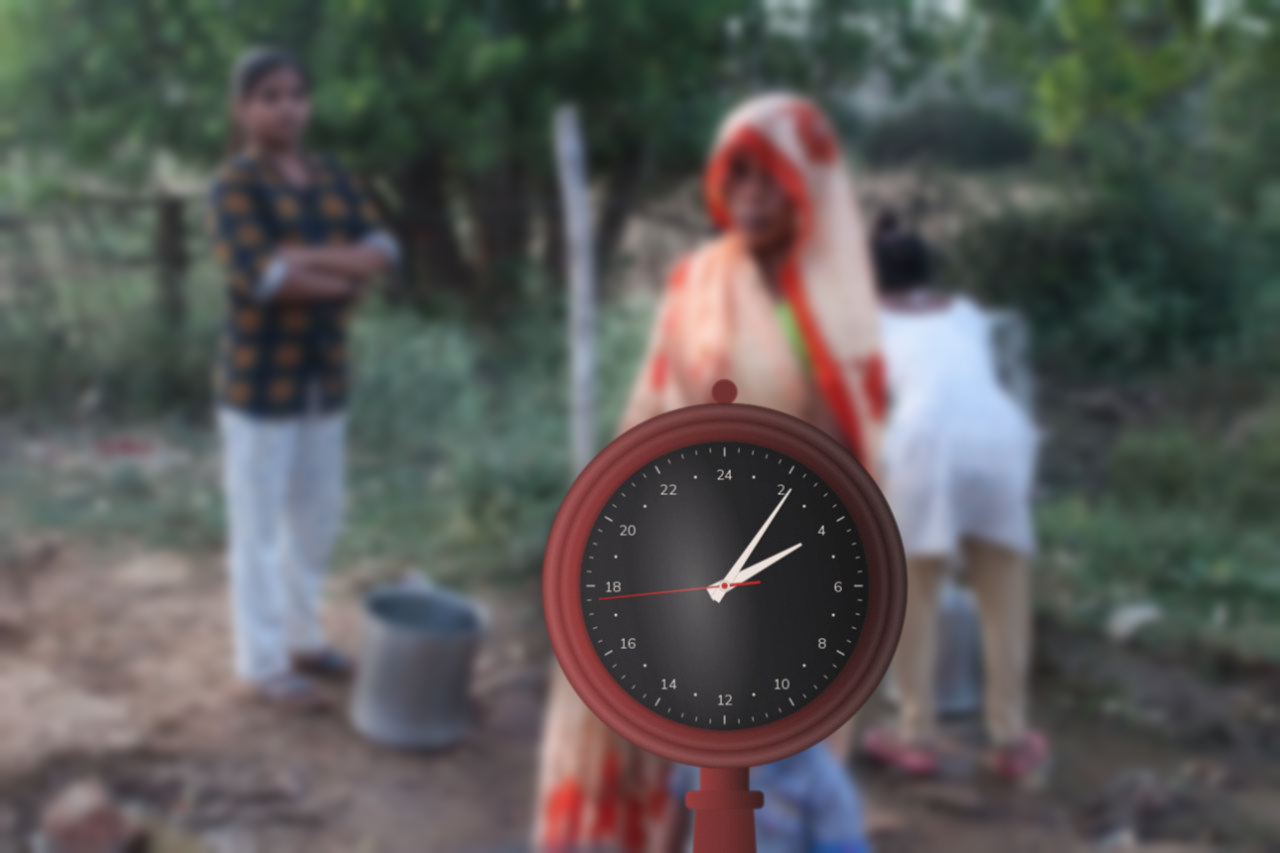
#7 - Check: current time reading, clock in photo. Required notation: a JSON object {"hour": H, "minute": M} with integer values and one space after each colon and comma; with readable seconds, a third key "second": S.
{"hour": 4, "minute": 5, "second": 44}
